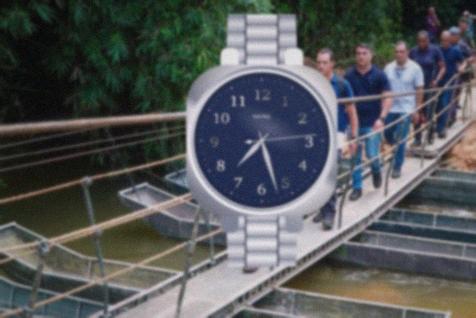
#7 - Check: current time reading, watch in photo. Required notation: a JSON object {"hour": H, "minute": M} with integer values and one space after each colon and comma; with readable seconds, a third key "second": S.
{"hour": 7, "minute": 27, "second": 14}
